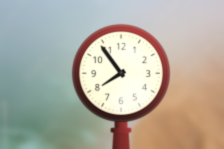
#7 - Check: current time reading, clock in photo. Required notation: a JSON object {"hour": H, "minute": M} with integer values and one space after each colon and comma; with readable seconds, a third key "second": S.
{"hour": 7, "minute": 54}
